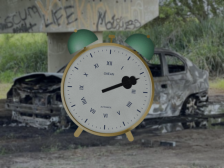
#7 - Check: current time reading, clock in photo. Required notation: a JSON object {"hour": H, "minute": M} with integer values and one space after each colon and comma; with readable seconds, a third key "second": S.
{"hour": 2, "minute": 11}
